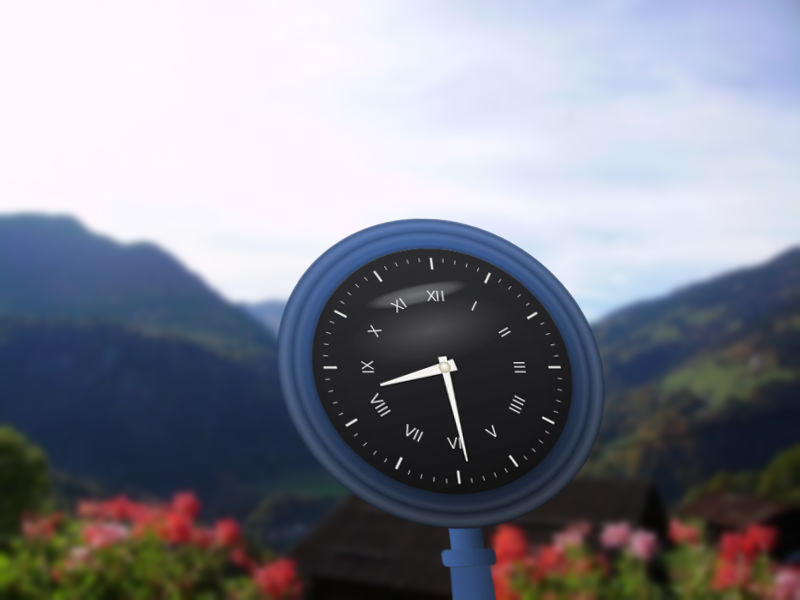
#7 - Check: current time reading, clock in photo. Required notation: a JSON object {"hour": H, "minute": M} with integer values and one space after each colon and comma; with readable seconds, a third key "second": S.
{"hour": 8, "minute": 29}
